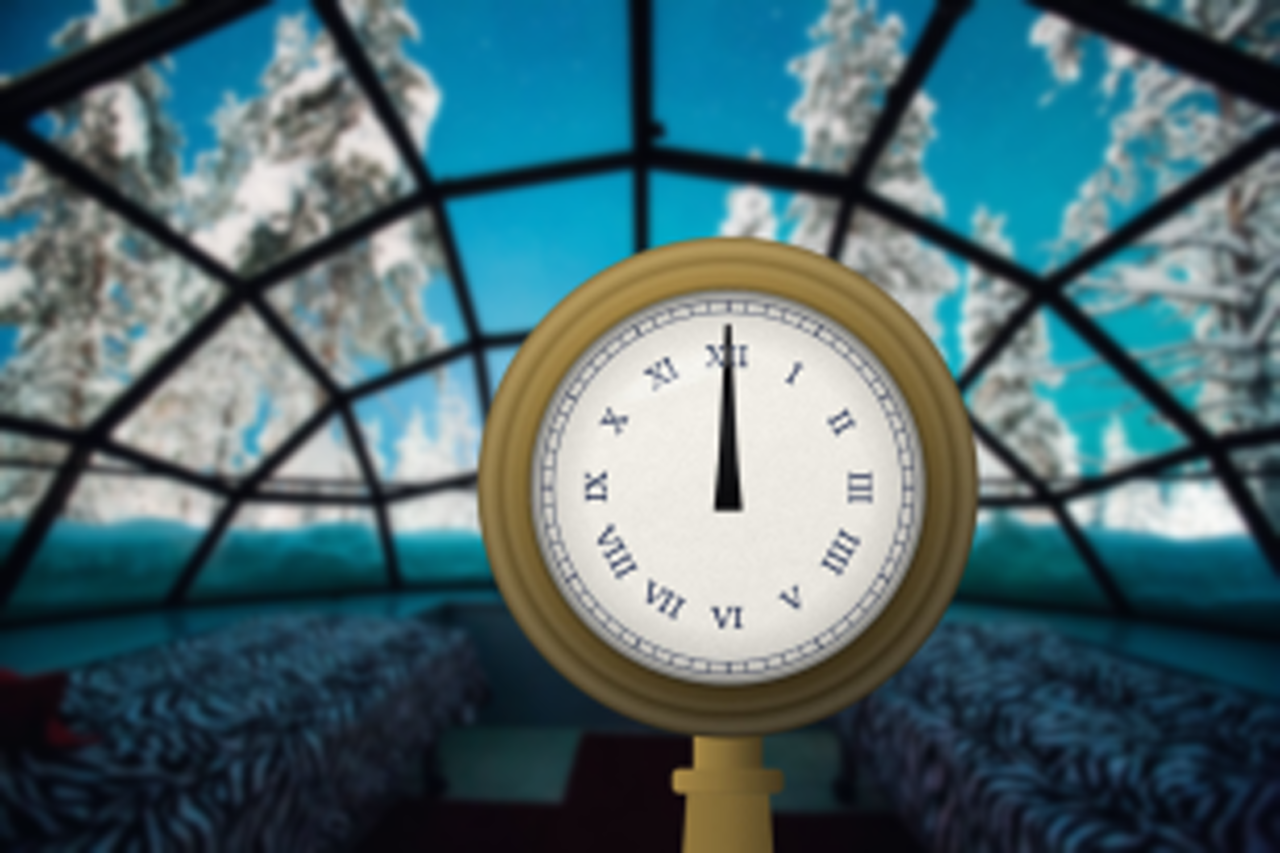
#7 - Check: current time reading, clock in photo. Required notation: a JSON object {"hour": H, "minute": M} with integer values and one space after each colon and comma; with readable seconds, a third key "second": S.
{"hour": 12, "minute": 0}
